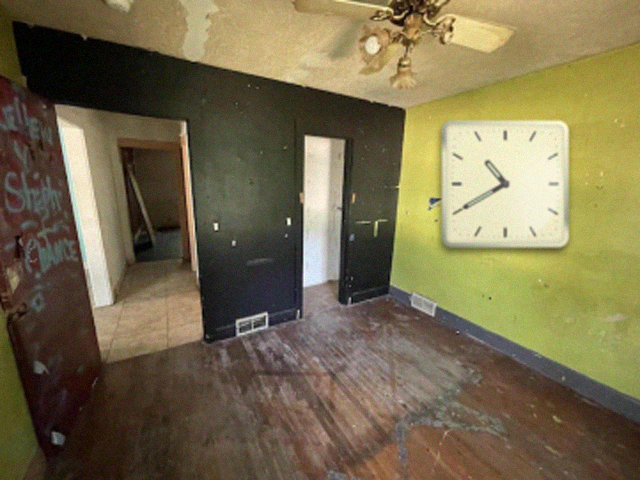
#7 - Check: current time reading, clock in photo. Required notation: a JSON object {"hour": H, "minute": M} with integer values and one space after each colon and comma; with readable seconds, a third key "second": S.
{"hour": 10, "minute": 40}
